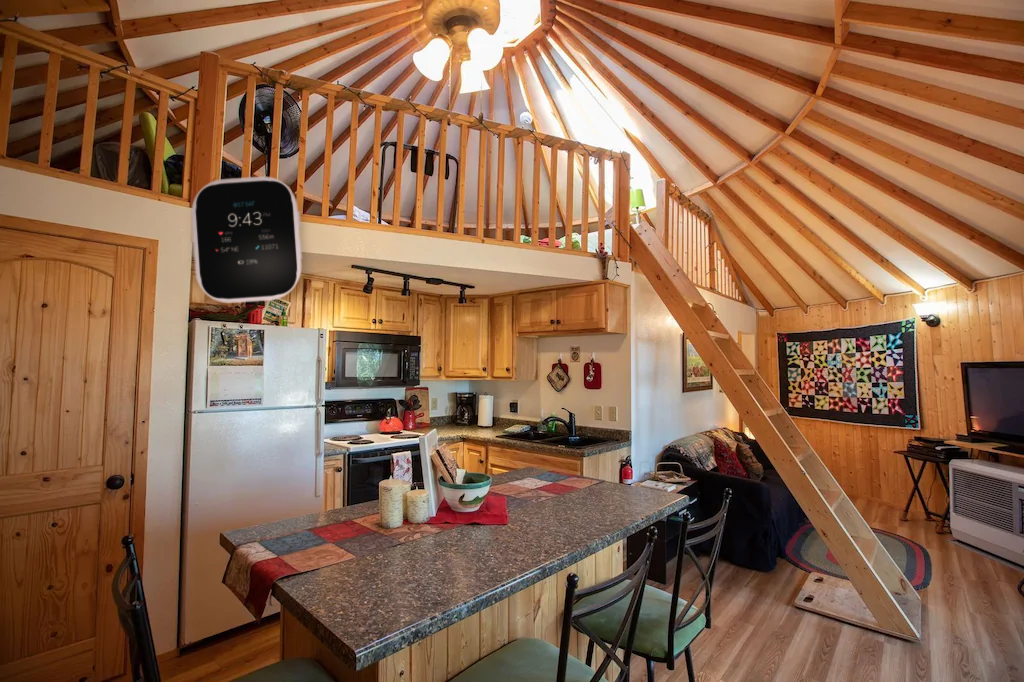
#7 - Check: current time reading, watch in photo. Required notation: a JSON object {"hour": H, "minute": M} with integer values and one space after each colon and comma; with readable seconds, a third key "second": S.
{"hour": 9, "minute": 43}
